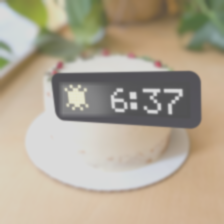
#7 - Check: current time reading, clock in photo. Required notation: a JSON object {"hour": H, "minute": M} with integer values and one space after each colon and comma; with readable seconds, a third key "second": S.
{"hour": 6, "minute": 37}
